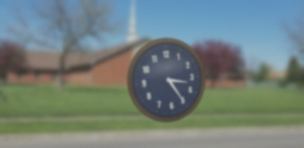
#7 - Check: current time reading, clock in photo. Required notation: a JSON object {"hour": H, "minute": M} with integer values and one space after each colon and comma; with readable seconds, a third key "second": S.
{"hour": 3, "minute": 25}
